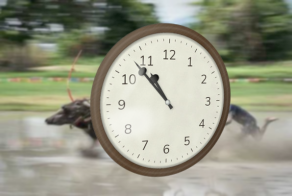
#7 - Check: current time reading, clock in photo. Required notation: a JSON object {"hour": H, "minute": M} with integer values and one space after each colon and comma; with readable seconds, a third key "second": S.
{"hour": 10, "minute": 53}
